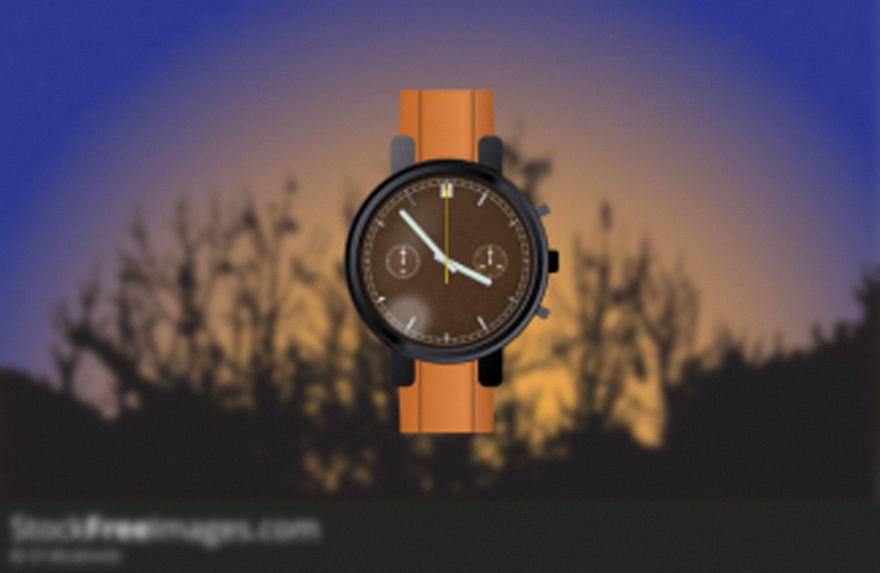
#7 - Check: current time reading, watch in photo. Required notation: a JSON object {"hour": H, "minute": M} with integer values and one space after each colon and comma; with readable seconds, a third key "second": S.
{"hour": 3, "minute": 53}
